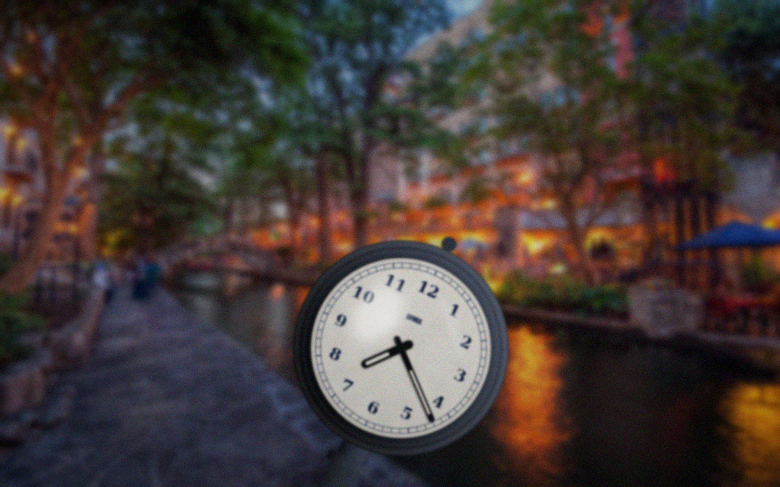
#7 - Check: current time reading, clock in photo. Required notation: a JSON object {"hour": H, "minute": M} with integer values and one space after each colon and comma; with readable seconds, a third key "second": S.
{"hour": 7, "minute": 22}
